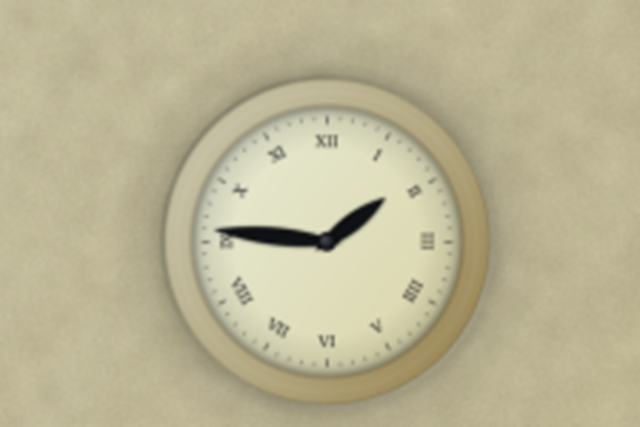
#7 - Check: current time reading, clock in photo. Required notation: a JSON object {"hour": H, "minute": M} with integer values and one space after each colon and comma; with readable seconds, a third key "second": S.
{"hour": 1, "minute": 46}
